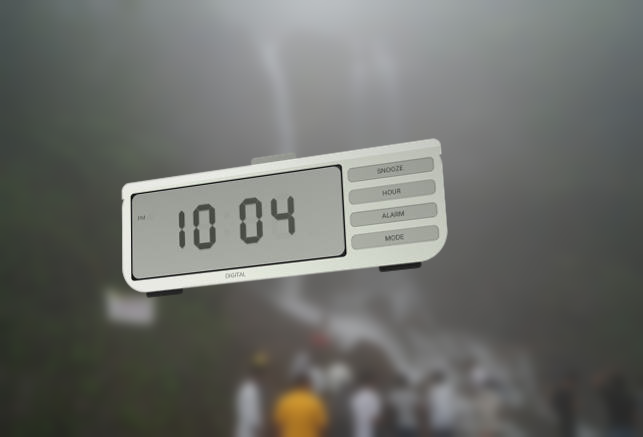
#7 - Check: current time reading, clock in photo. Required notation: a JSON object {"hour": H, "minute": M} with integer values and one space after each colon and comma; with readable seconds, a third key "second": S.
{"hour": 10, "minute": 4}
